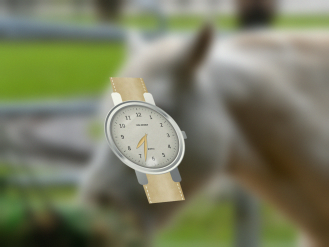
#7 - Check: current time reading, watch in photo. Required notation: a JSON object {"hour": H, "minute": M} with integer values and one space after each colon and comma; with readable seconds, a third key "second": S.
{"hour": 7, "minute": 33}
